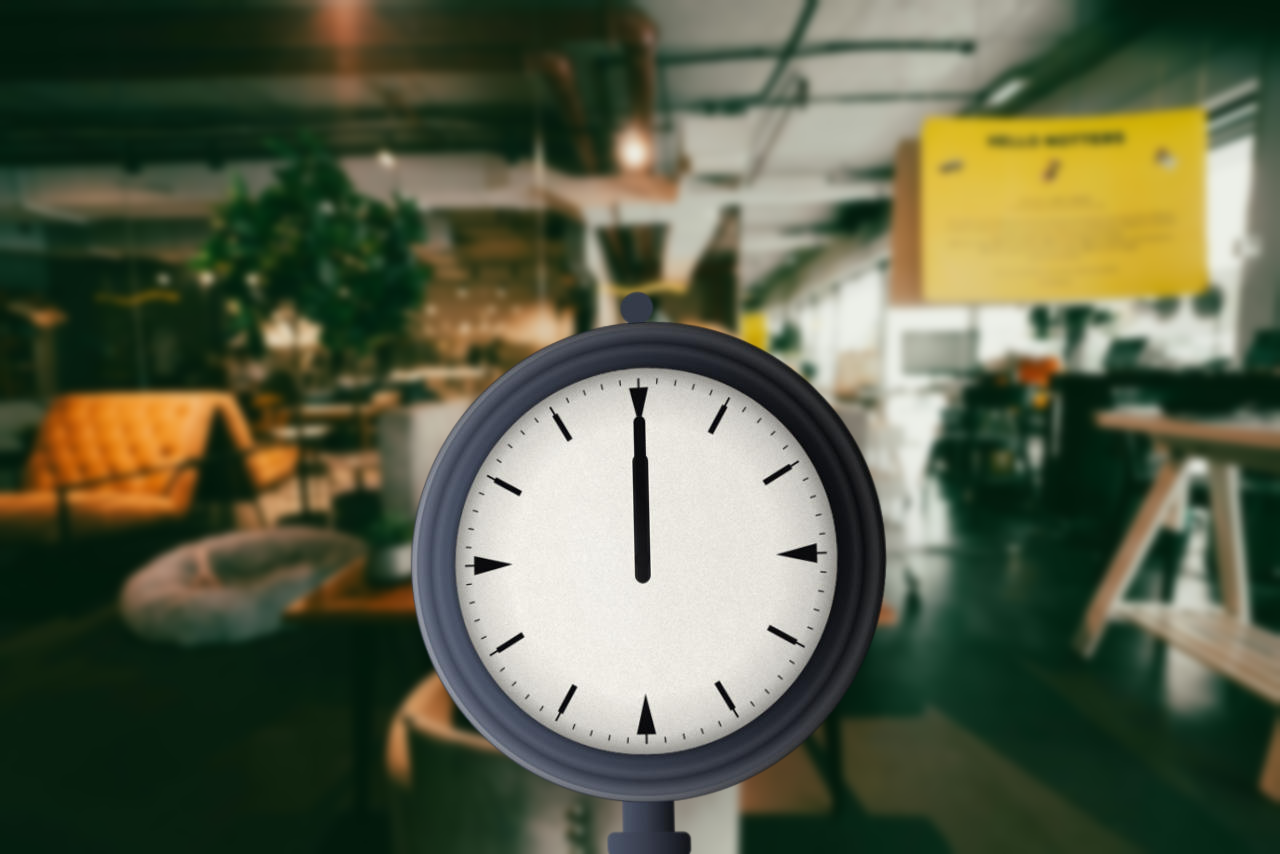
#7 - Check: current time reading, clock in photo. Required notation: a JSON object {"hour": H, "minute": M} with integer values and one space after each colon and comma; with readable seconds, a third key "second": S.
{"hour": 12, "minute": 0}
